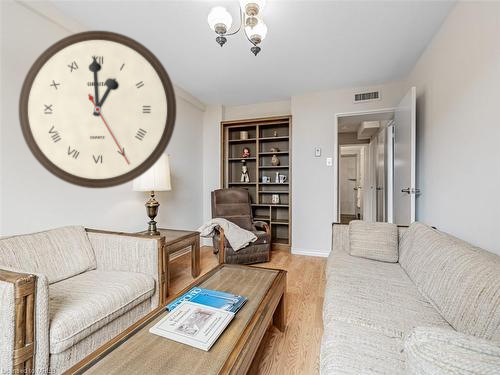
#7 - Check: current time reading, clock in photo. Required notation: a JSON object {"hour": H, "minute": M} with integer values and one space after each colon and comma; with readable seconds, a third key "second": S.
{"hour": 12, "minute": 59, "second": 25}
